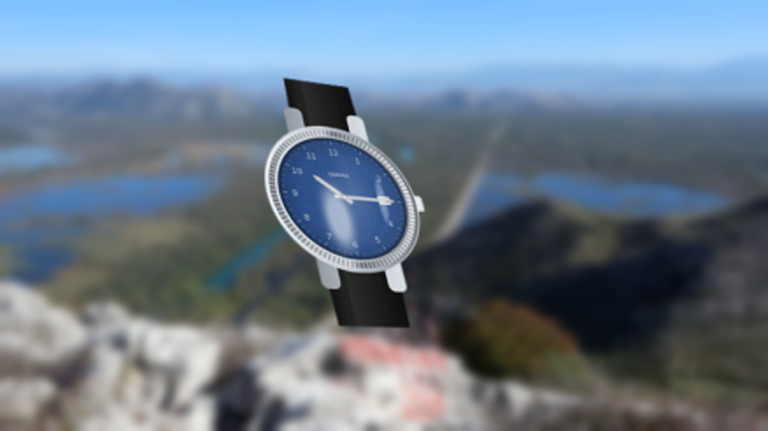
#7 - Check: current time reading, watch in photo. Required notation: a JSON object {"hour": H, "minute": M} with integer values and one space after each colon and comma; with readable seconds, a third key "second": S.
{"hour": 10, "minute": 15}
